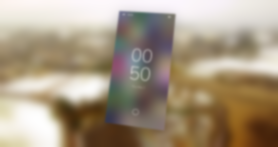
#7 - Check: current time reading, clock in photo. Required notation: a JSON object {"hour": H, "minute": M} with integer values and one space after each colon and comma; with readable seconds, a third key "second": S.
{"hour": 0, "minute": 50}
